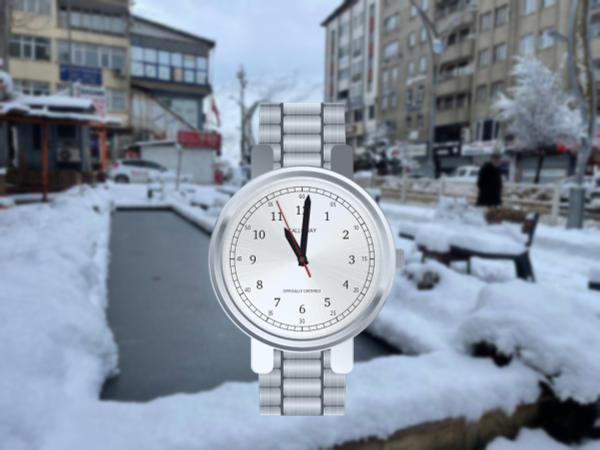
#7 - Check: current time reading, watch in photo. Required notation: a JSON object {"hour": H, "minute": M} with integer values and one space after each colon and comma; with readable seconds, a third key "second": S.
{"hour": 11, "minute": 0, "second": 56}
